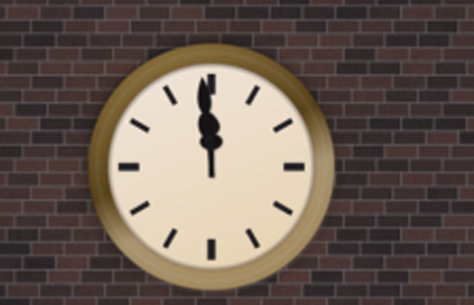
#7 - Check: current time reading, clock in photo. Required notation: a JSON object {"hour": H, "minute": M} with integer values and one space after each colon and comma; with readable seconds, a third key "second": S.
{"hour": 11, "minute": 59}
